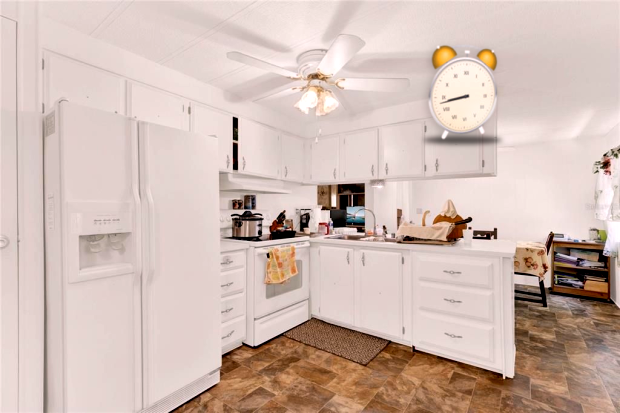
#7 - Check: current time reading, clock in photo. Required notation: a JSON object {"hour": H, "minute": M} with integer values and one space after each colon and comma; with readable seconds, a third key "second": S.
{"hour": 8, "minute": 43}
